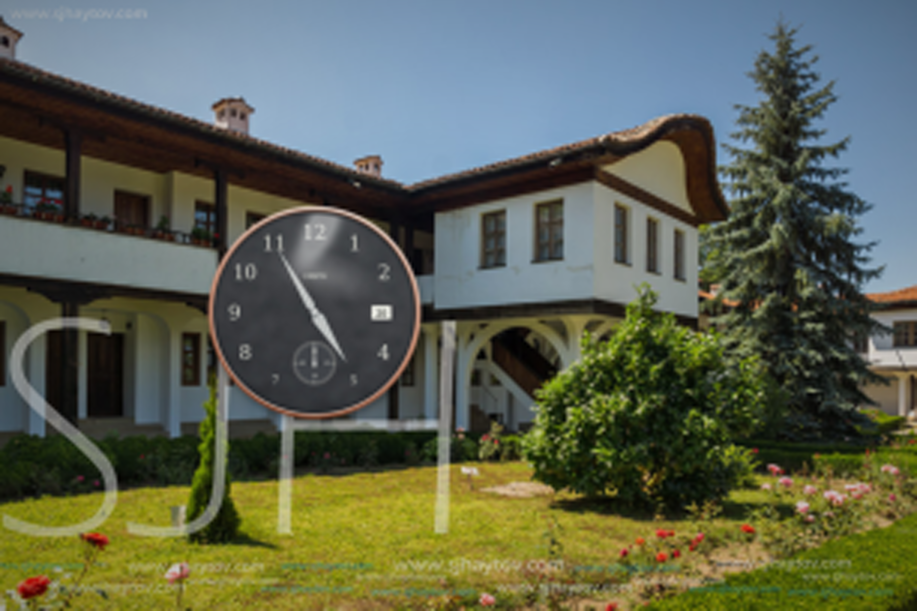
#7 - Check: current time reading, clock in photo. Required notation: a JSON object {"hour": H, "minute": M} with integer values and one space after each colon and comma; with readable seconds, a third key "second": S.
{"hour": 4, "minute": 55}
